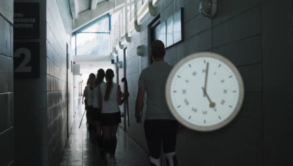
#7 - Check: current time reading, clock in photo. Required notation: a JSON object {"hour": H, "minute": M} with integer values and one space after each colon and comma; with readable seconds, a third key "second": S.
{"hour": 5, "minute": 1}
